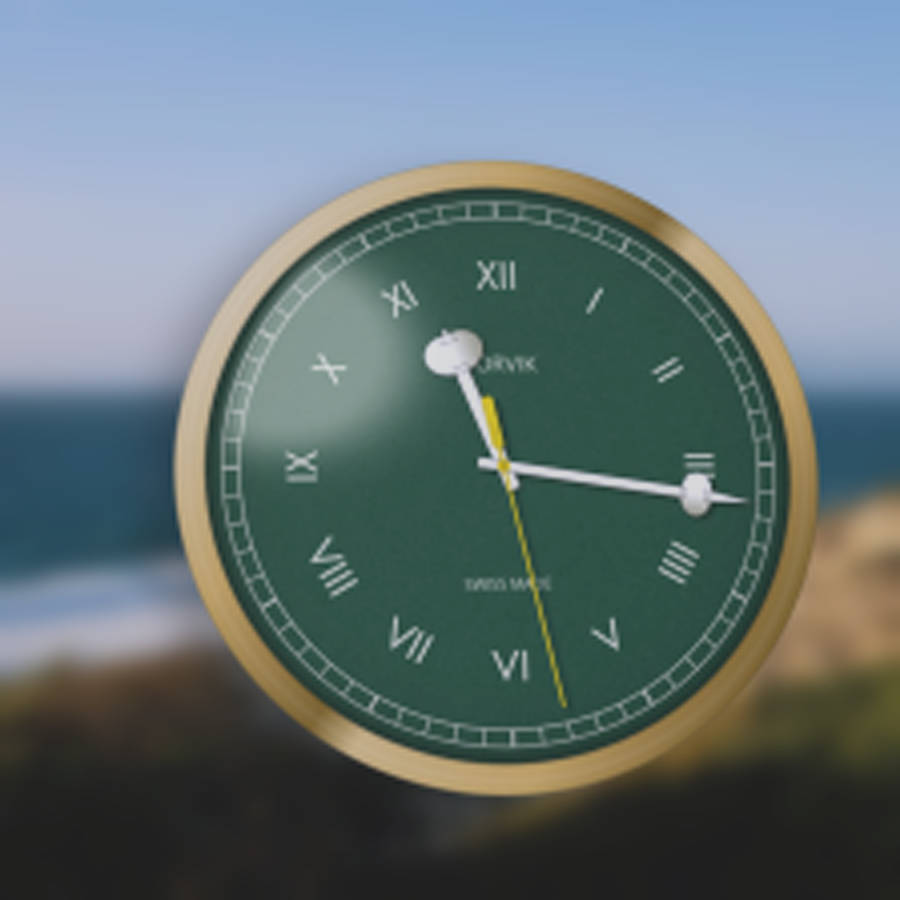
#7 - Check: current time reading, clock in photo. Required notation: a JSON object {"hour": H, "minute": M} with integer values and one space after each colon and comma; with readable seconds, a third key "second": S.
{"hour": 11, "minute": 16, "second": 28}
